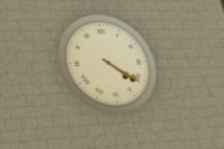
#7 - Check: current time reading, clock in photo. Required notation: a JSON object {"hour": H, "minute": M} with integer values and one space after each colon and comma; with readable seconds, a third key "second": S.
{"hour": 4, "minute": 21}
